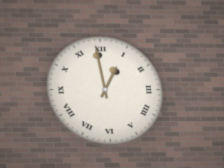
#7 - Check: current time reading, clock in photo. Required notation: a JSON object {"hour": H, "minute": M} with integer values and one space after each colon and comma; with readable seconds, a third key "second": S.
{"hour": 12, "minute": 59}
